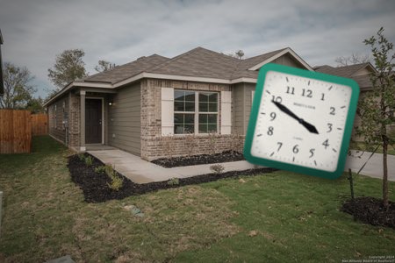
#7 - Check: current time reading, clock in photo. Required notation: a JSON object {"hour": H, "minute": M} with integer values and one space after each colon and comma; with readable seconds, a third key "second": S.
{"hour": 3, "minute": 49}
